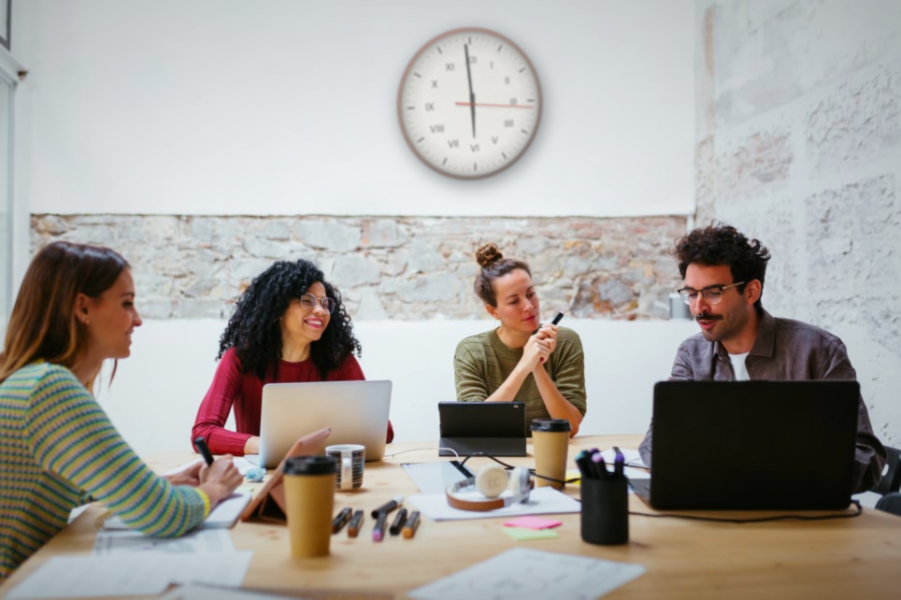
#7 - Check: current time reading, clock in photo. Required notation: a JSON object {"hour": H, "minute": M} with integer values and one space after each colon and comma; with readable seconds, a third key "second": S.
{"hour": 5, "minute": 59, "second": 16}
